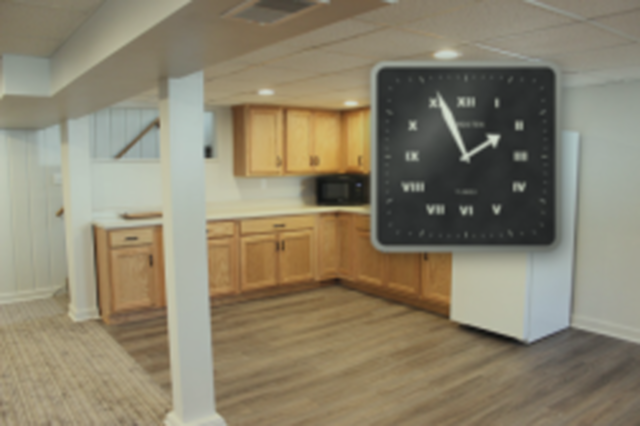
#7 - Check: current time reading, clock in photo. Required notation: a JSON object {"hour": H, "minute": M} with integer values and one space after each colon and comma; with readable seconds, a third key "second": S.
{"hour": 1, "minute": 56}
